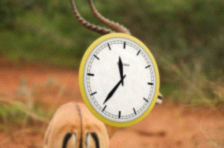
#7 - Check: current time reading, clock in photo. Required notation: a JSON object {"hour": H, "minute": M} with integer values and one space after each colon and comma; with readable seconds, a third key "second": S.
{"hour": 11, "minute": 36}
